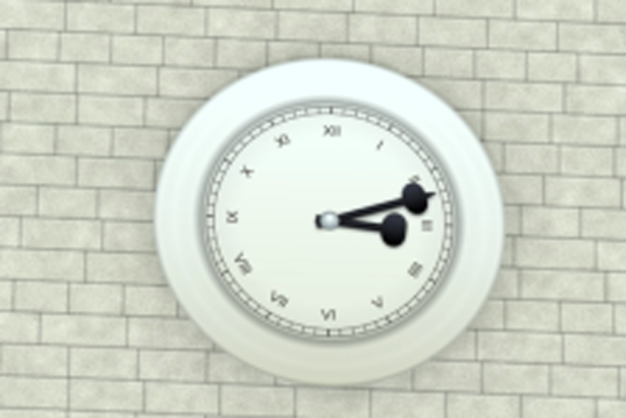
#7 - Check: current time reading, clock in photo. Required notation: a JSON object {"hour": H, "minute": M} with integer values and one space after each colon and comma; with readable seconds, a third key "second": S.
{"hour": 3, "minute": 12}
